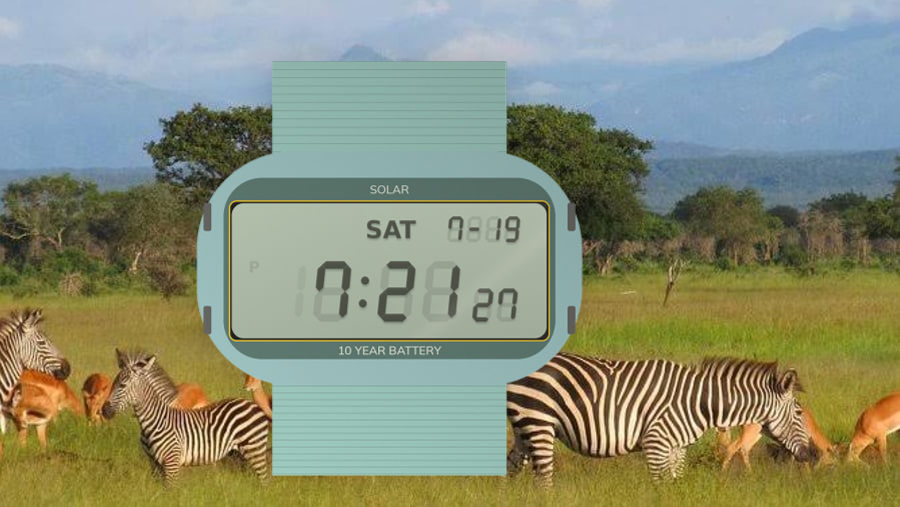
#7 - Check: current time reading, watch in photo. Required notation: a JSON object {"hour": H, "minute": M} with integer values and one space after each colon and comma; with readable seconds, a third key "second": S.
{"hour": 7, "minute": 21, "second": 27}
